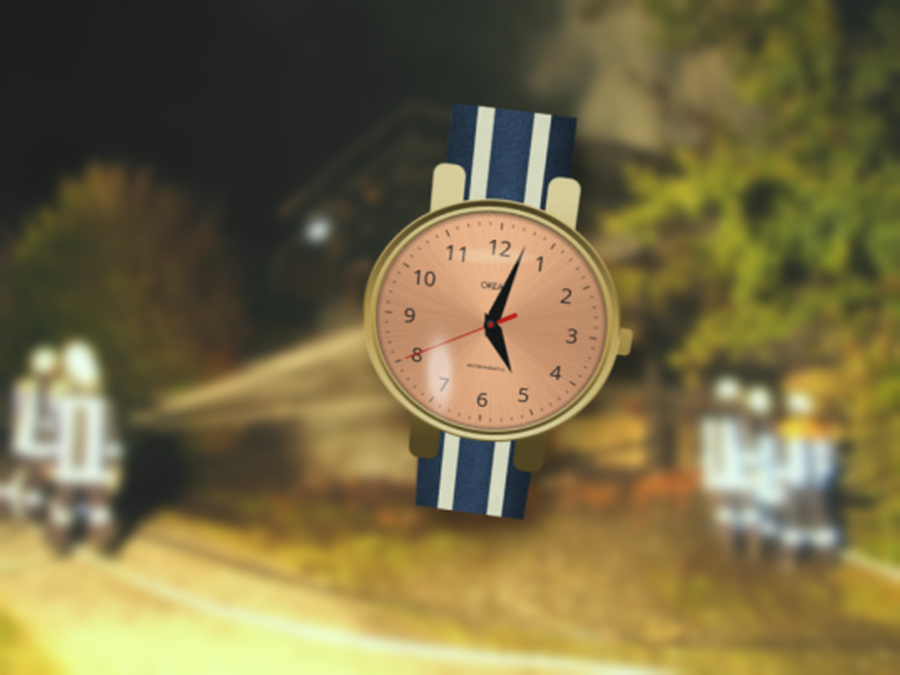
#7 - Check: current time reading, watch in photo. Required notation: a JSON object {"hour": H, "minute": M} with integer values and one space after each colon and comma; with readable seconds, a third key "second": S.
{"hour": 5, "minute": 2, "second": 40}
